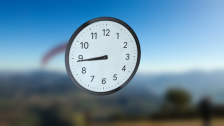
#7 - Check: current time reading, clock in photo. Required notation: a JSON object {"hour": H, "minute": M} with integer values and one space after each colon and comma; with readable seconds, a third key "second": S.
{"hour": 8, "minute": 44}
